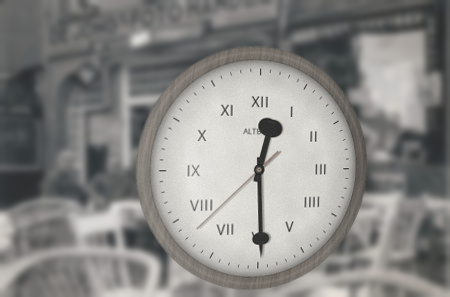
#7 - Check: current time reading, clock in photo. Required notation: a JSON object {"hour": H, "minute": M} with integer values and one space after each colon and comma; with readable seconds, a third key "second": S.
{"hour": 12, "minute": 29, "second": 38}
